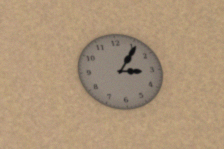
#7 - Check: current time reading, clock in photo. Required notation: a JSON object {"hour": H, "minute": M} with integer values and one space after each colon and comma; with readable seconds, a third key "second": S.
{"hour": 3, "minute": 6}
